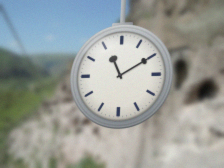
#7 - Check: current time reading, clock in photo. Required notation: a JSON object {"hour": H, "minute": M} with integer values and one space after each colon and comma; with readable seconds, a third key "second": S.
{"hour": 11, "minute": 10}
